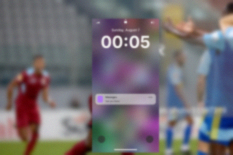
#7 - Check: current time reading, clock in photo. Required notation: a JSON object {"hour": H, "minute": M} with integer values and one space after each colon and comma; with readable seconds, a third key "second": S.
{"hour": 0, "minute": 5}
